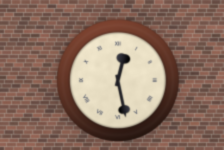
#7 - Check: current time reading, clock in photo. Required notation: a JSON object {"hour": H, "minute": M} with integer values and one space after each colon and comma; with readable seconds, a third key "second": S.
{"hour": 12, "minute": 28}
